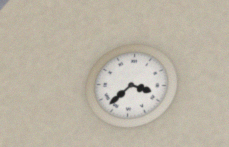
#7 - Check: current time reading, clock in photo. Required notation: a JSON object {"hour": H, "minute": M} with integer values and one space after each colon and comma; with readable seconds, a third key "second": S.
{"hour": 3, "minute": 37}
